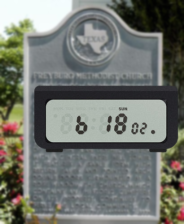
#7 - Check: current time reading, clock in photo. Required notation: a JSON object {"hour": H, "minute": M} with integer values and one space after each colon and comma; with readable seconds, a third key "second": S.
{"hour": 6, "minute": 18, "second": 2}
